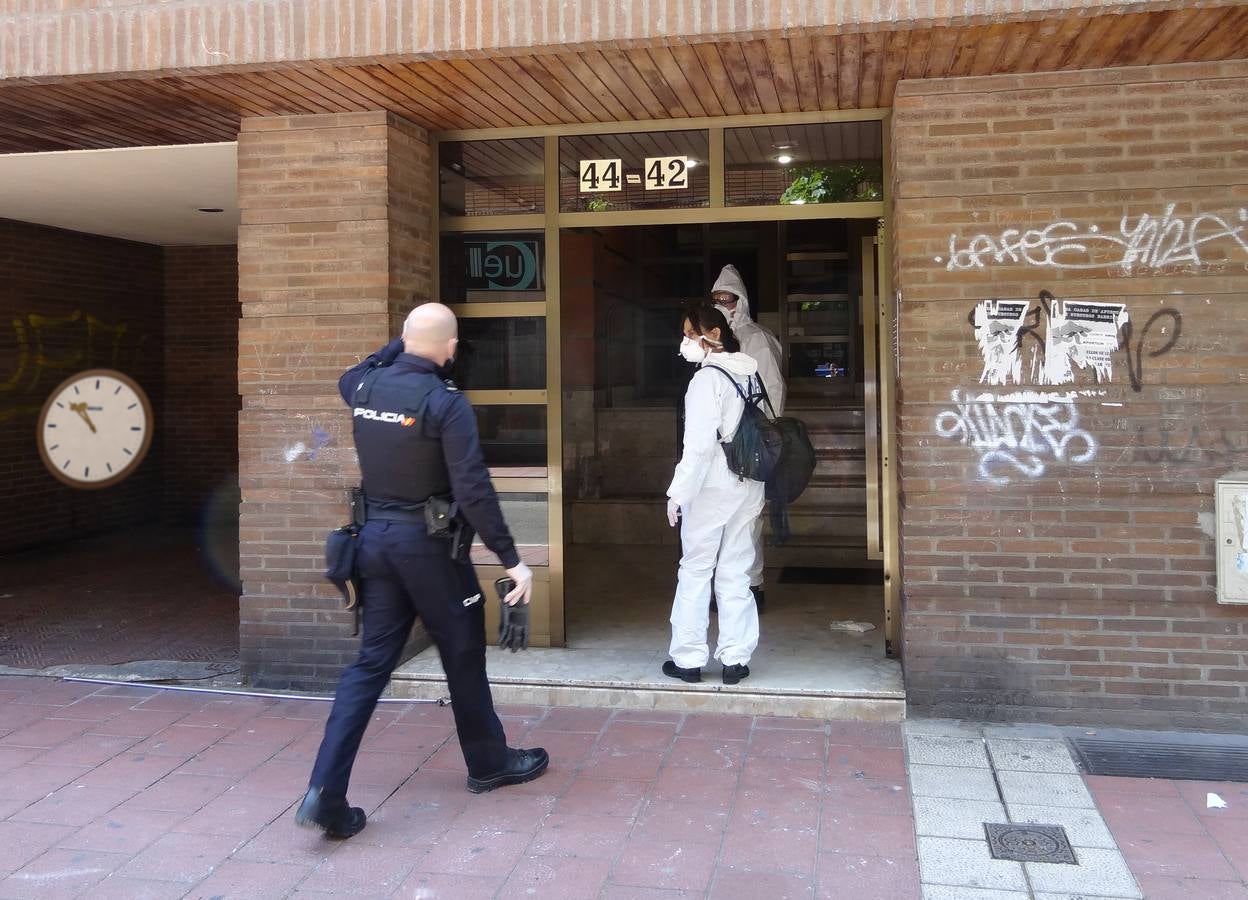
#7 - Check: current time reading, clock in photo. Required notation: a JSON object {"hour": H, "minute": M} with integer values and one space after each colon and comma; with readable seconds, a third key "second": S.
{"hour": 10, "minute": 52}
